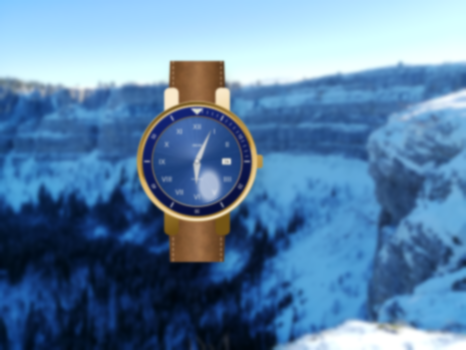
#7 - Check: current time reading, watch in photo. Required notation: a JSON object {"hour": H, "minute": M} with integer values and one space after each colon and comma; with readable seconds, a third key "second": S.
{"hour": 6, "minute": 4}
